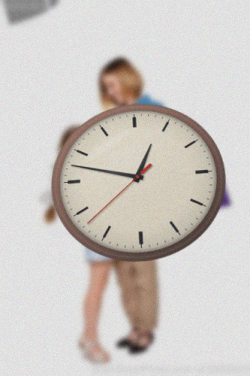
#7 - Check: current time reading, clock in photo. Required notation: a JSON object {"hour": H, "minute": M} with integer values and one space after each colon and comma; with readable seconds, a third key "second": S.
{"hour": 12, "minute": 47, "second": 38}
